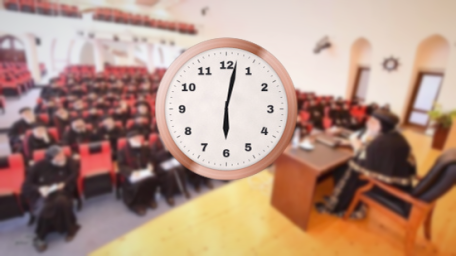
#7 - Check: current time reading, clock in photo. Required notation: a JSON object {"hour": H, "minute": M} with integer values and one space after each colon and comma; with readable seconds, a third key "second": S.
{"hour": 6, "minute": 2}
